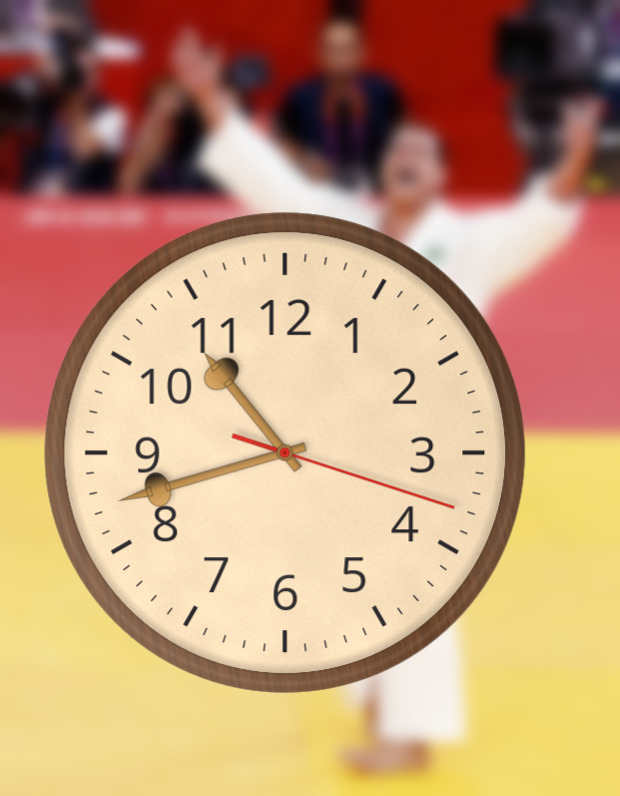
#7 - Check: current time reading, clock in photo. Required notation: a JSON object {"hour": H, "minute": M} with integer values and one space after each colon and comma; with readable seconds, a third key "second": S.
{"hour": 10, "minute": 42, "second": 18}
